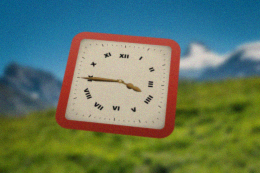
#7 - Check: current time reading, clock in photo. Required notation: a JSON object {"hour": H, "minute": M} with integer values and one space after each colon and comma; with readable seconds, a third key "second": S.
{"hour": 3, "minute": 45}
